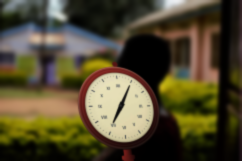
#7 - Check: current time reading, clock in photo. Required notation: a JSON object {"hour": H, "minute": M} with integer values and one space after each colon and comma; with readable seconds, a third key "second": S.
{"hour": 7, "minute": 5}
